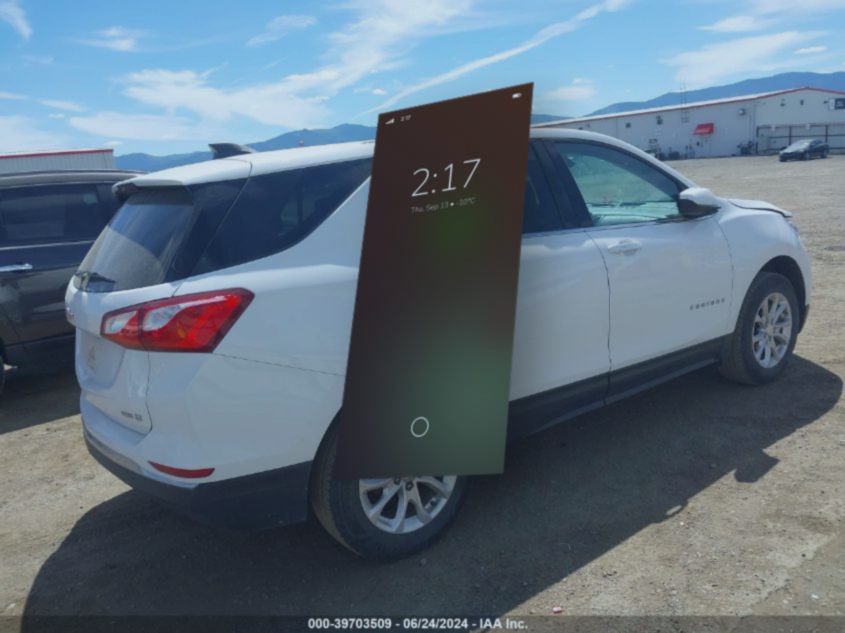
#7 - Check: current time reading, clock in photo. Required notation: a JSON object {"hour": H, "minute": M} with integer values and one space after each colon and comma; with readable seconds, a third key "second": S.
{"hour": 2, "minute": 17}
